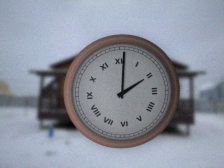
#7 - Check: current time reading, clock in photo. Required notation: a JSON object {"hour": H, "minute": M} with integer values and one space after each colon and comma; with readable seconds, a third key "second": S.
{"hour": 2, "minute": 1}
